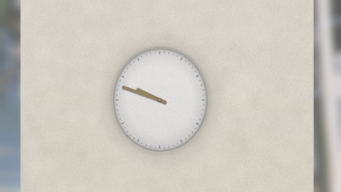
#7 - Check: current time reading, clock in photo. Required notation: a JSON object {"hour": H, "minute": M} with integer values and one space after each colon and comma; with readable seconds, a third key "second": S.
{"hour": 9, "minute": 48}
